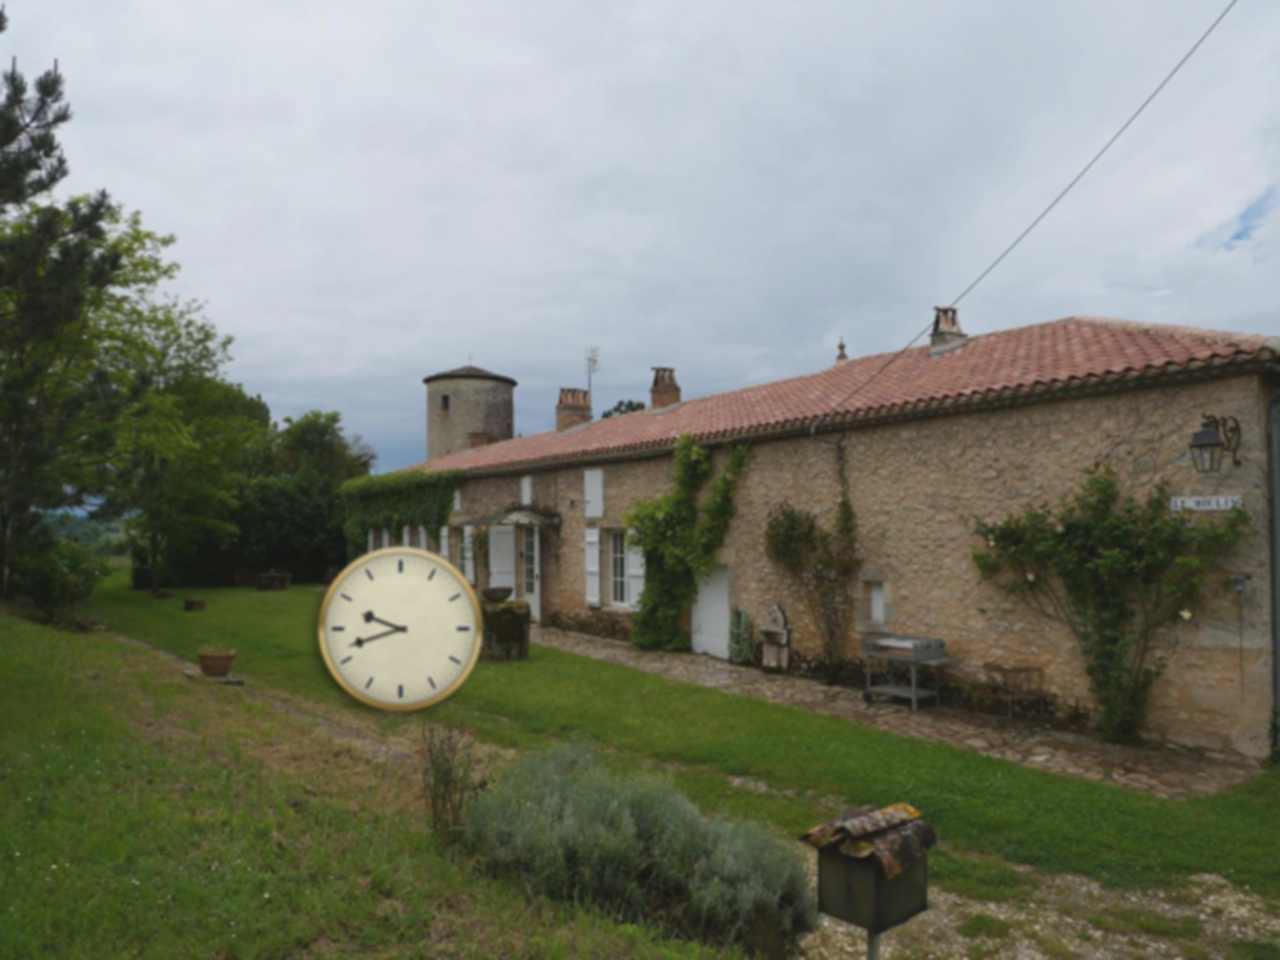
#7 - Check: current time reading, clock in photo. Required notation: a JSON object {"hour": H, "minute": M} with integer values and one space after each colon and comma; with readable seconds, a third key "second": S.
{"hour": 9, "minute": 42}
